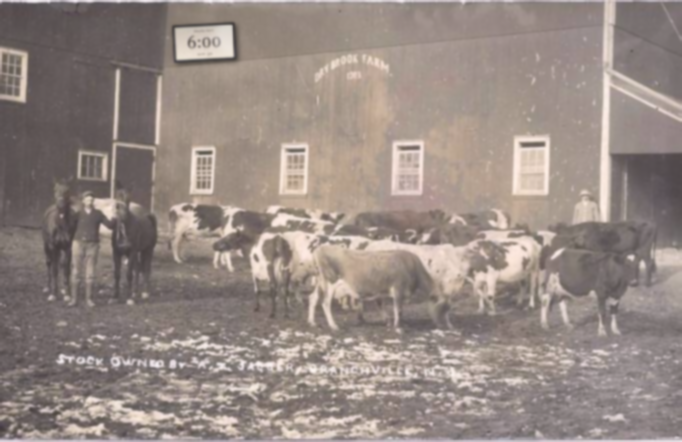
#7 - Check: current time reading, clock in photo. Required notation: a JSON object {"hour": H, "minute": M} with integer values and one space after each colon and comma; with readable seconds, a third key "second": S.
{"hour": 6, "minute": 0}
